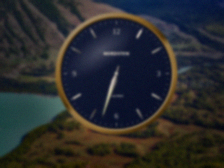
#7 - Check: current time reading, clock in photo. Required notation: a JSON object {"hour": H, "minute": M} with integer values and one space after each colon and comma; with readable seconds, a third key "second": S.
{"hour": 6, "minute": 33}
